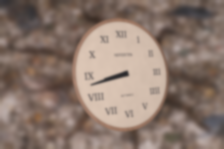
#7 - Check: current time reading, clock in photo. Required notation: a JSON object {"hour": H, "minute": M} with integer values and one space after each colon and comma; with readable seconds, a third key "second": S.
{"hour": 8, "minute": 43}
